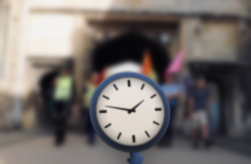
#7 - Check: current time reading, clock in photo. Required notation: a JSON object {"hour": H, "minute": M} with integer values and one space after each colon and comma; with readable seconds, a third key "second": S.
{"hour": 1, "minute": 47}
